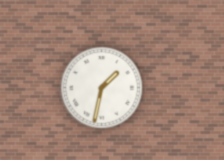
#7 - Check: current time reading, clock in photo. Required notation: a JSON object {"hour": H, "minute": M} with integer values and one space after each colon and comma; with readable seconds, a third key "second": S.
{"hour": 1, "minute": 32}
